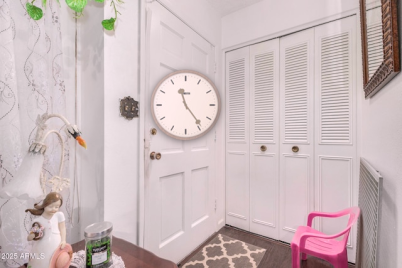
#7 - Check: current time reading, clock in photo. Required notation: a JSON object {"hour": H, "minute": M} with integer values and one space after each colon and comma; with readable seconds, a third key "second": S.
{"hour": 11, "minute": 24}
